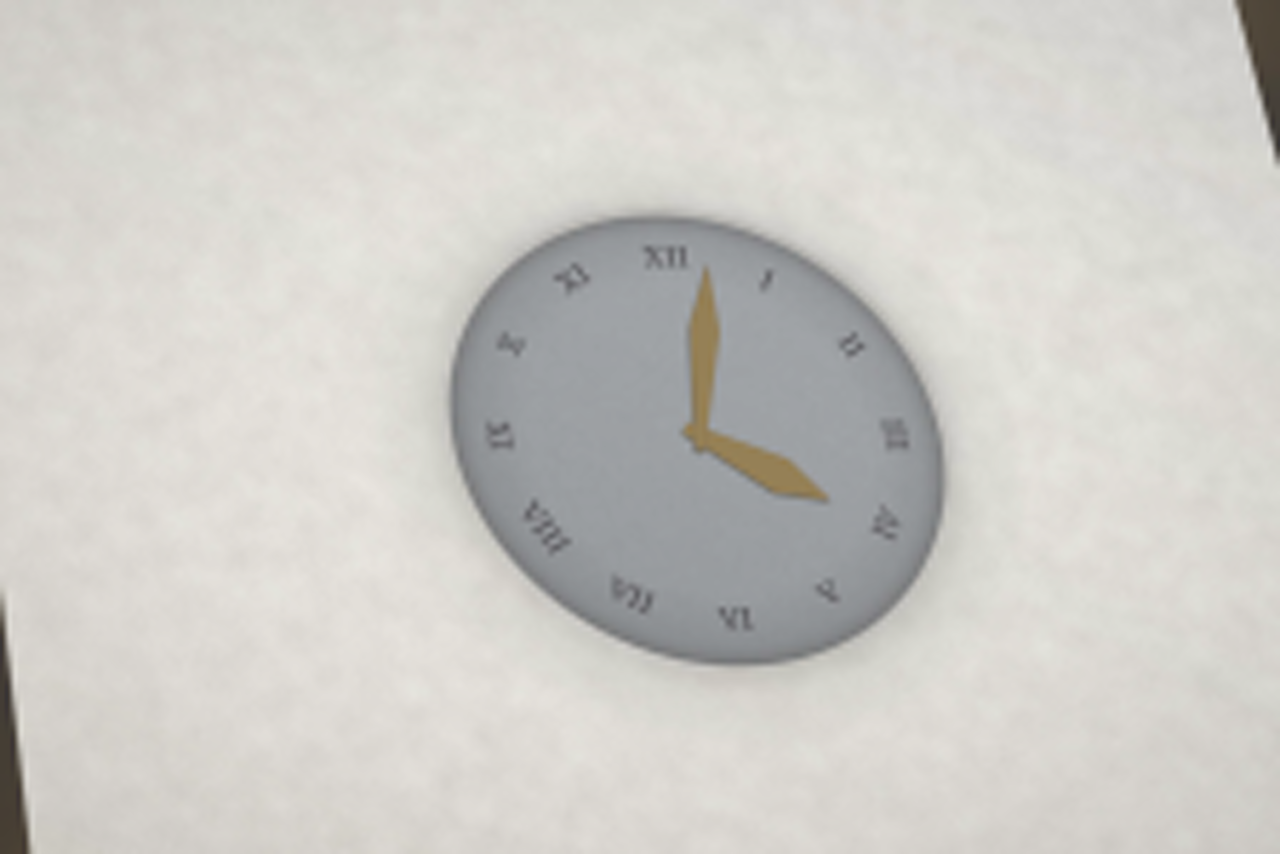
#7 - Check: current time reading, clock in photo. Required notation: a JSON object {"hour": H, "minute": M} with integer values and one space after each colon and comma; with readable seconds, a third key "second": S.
{"hour": 4, "minute": 2}
